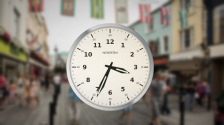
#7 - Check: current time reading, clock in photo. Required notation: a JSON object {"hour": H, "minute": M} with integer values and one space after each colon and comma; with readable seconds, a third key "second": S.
{"hour": 3, "minute": 34}
